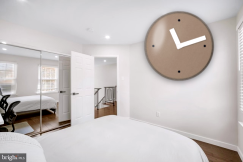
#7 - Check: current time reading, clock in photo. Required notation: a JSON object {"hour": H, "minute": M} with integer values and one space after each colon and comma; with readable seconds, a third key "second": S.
{"hour": 11, "minute": 12}
